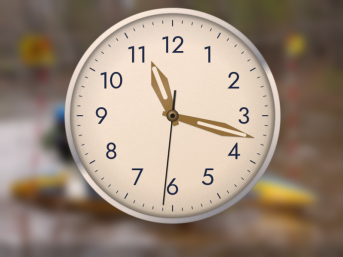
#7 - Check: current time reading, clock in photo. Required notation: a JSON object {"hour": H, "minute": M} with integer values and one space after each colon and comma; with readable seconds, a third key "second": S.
{"hour": 11, "minute": 17, "second": 31}
